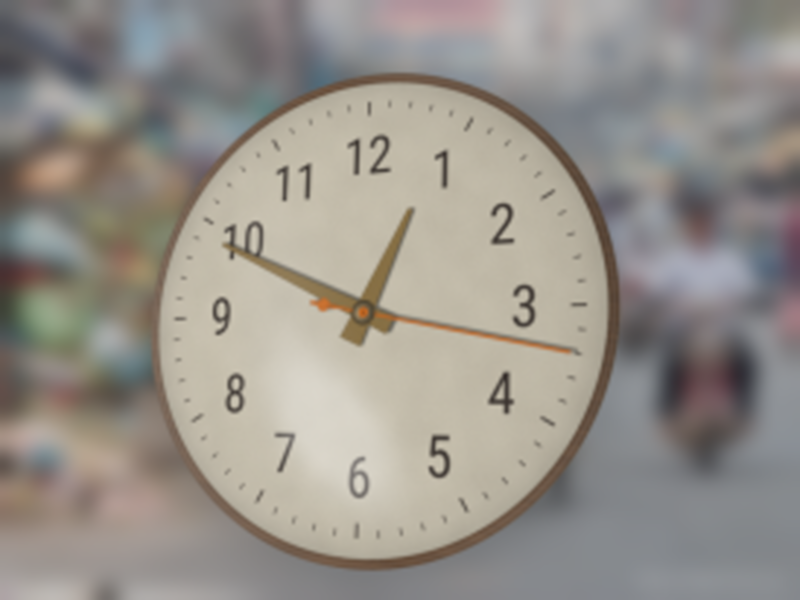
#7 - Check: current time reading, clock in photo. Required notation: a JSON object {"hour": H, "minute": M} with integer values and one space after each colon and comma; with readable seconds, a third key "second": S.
{"hour": 12, "minute": 49, "second": 17}
